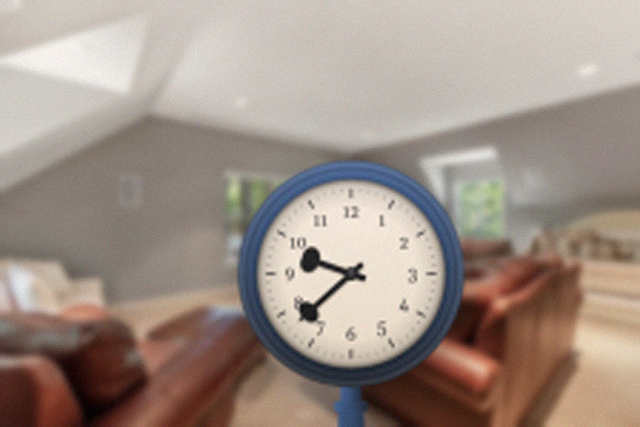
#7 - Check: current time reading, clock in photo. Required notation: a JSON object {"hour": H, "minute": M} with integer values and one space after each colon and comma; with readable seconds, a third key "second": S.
{"hour": 9, "minute": 38}
